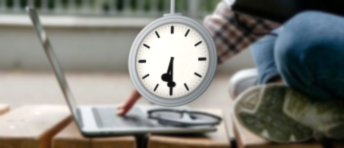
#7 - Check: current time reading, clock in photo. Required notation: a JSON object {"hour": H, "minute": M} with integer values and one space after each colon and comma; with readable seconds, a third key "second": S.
{"hour": 6, "minute": 30}
